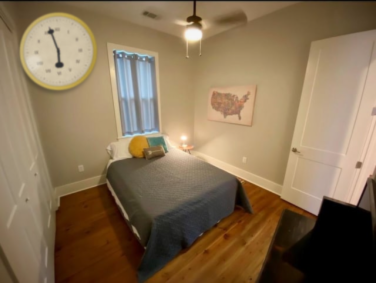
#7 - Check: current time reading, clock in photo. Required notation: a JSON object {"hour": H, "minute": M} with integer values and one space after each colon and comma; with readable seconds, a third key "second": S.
{"hour": 5, "minute": 57}
